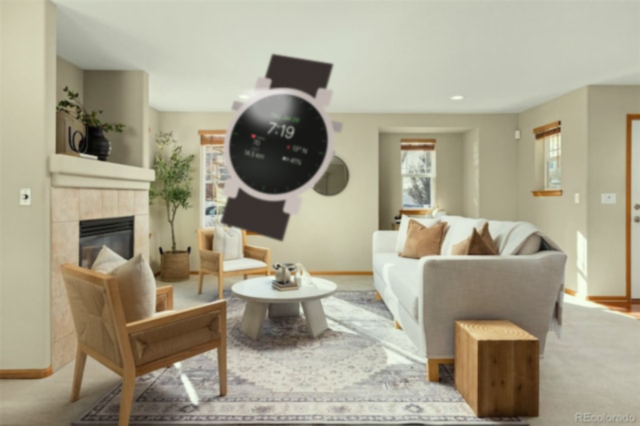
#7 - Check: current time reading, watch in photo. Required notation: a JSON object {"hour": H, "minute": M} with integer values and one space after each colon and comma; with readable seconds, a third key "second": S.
{"hour": 7, "minute": 19}
